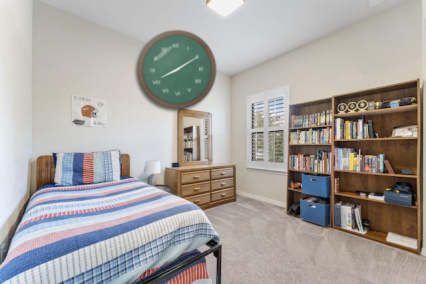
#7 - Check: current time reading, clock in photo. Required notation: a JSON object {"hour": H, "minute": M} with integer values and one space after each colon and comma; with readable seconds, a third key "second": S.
{"hour": 8, "minute": 10}
